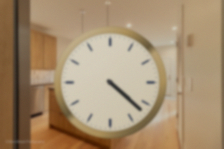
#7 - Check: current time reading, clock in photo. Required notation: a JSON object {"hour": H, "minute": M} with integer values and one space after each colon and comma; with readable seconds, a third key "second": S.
{"hour": 4, "minute": 22}
